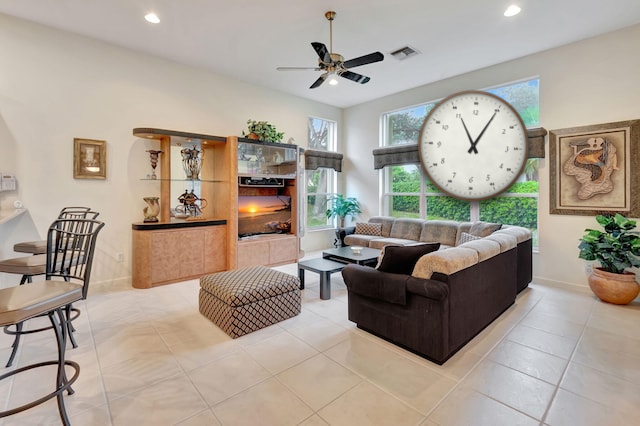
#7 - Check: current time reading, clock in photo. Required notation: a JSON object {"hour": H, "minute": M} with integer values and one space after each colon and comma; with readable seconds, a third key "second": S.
{"hour": 11, "minute": 5}
